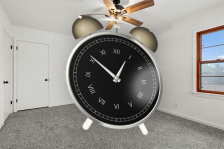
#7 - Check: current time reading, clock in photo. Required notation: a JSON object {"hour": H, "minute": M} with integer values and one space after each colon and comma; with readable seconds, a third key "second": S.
{"hour": 12, "minute": 51}
